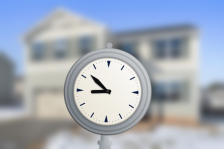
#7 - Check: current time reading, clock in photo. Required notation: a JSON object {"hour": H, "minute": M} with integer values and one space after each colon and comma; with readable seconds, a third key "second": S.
{"hour": 8, "minute": 52}
